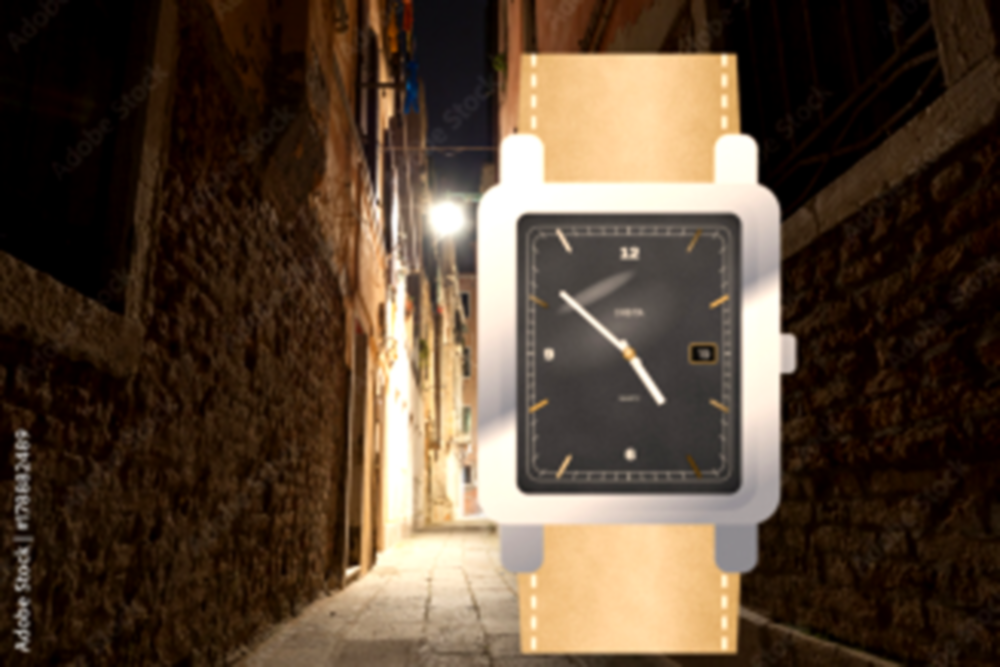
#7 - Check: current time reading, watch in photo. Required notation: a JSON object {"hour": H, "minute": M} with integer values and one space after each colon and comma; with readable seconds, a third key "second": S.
{"hour": 4, "minute": 52}
